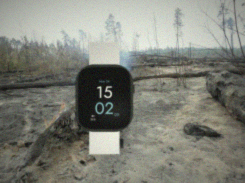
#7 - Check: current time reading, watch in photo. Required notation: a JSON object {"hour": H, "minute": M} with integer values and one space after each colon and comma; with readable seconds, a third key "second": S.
{"hour": 15, "minute": 2}
